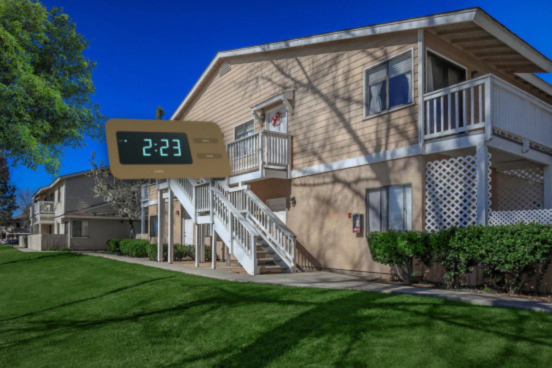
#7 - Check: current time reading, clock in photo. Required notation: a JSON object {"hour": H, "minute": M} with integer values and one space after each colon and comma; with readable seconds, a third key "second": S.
{"hour": 2, "minute": 23}
